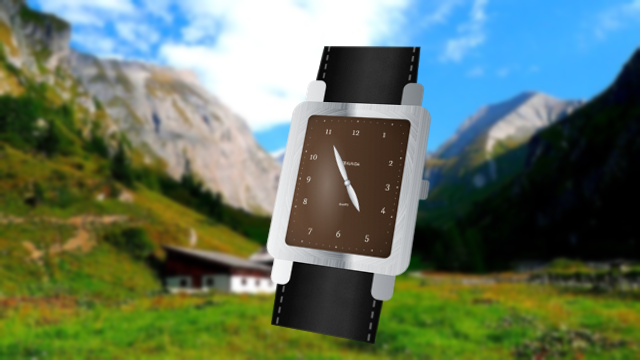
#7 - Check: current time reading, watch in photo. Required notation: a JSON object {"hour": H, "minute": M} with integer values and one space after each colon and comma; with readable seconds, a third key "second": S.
{"hour": 4, "minute": 55}
